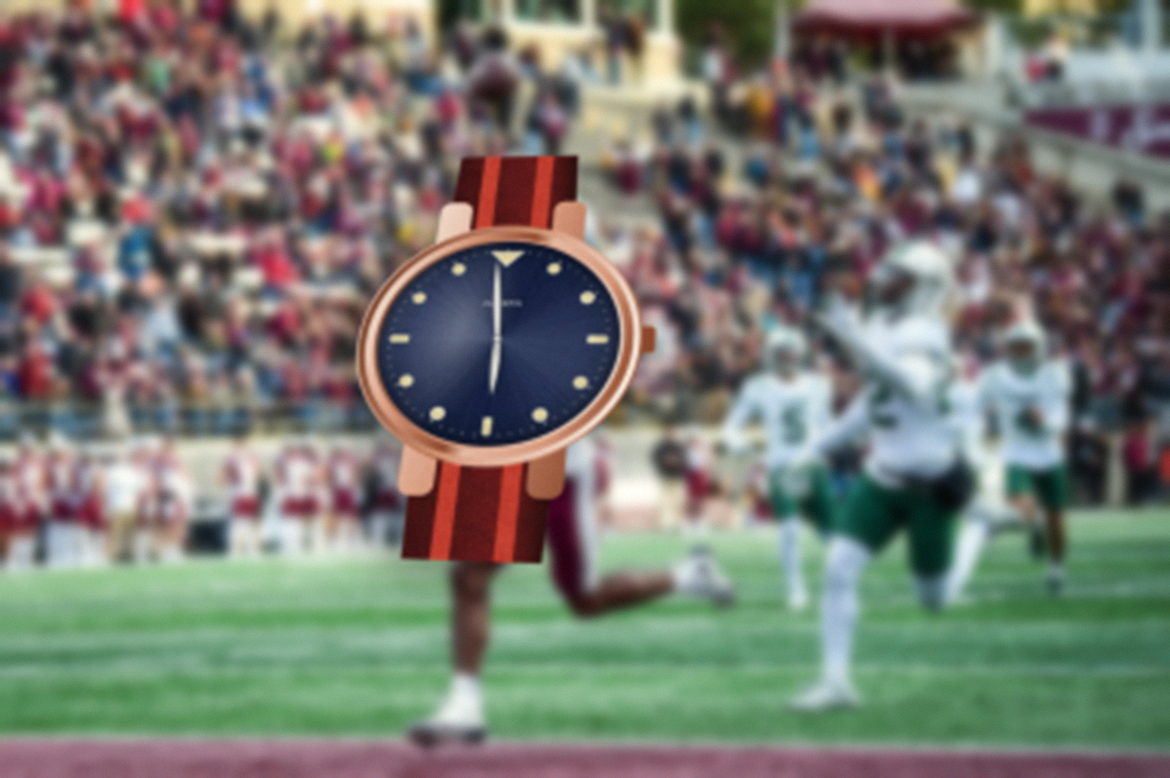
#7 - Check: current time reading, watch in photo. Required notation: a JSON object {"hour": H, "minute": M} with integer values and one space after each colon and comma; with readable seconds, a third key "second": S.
{"hour": 5, "minute": 59}
